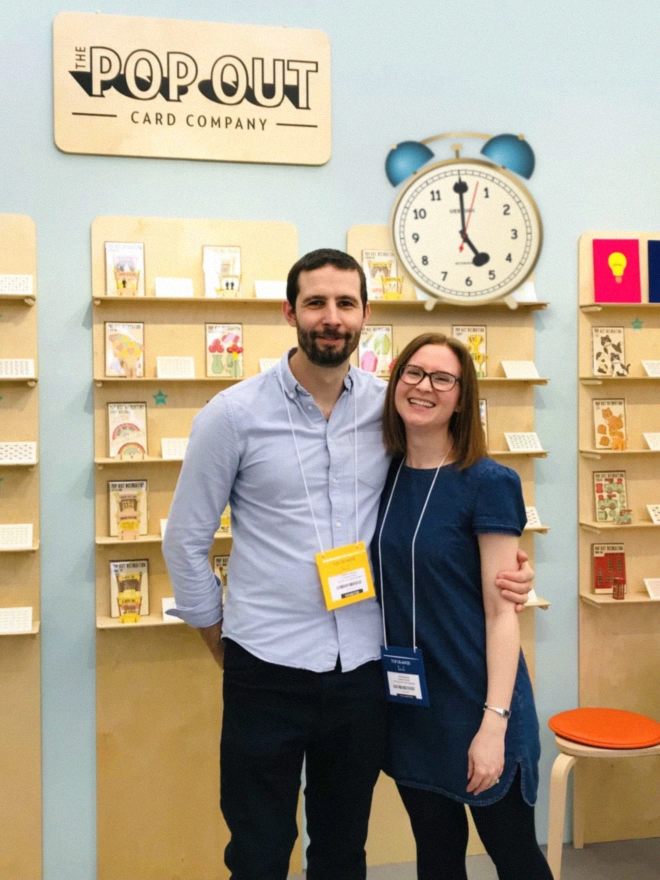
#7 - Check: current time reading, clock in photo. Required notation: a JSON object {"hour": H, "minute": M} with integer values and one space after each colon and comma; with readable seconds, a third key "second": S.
{"hour": 5, "minute": 0, "second": 3}
